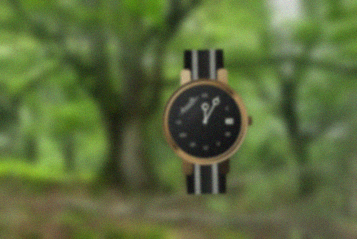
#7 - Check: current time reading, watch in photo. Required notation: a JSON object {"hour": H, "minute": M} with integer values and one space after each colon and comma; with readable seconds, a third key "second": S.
{"hour": 12, "minute": 5}
